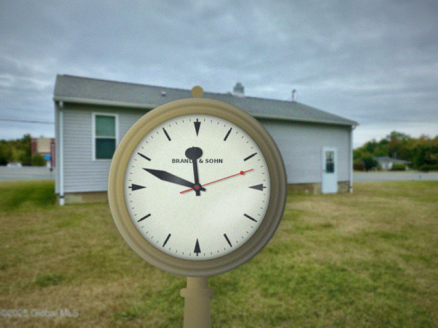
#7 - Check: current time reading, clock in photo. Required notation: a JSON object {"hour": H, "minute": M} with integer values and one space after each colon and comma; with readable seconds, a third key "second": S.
{"hour": 11, "minute": 48, "second": 12}
